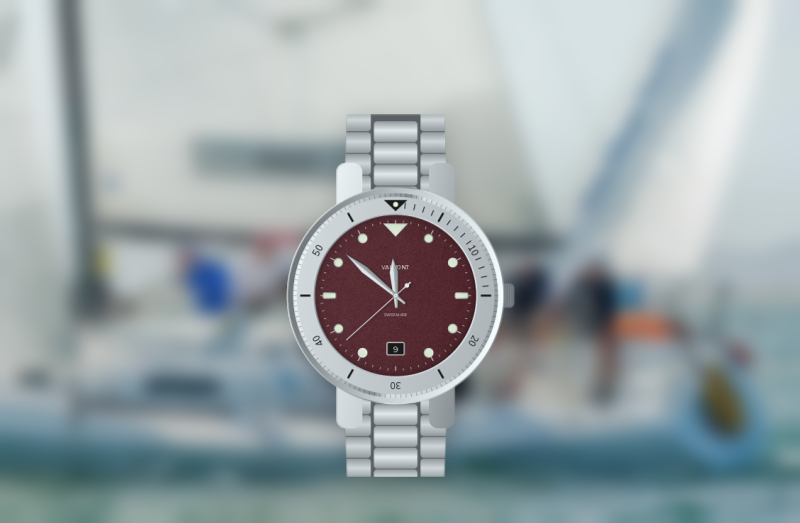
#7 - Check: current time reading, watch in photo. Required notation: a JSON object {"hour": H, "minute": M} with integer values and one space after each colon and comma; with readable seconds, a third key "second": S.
{"hour": 11, "minute": 51, "second": 38}
